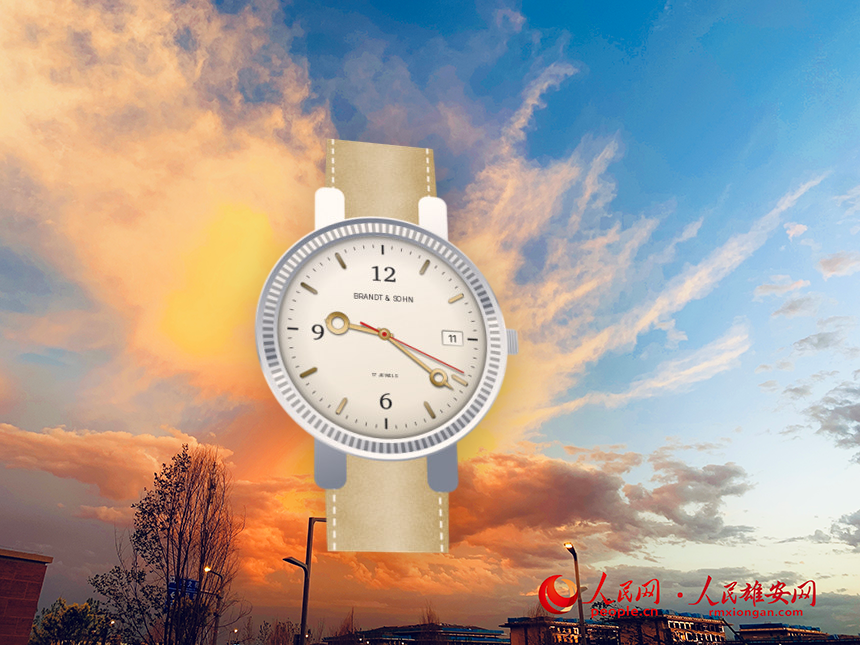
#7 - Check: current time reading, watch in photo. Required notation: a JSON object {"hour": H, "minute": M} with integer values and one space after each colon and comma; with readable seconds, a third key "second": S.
{"hour": 9, "minute": 21, "second": 19}
